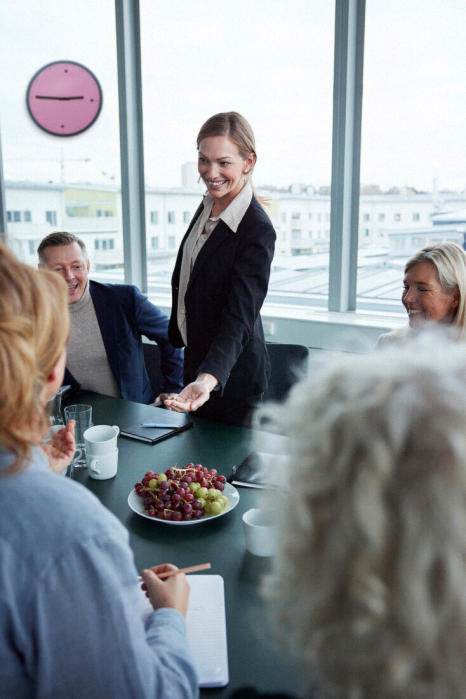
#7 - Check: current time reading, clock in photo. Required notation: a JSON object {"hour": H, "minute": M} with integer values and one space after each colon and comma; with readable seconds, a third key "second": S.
{"hour": 2, "minute": 45}
